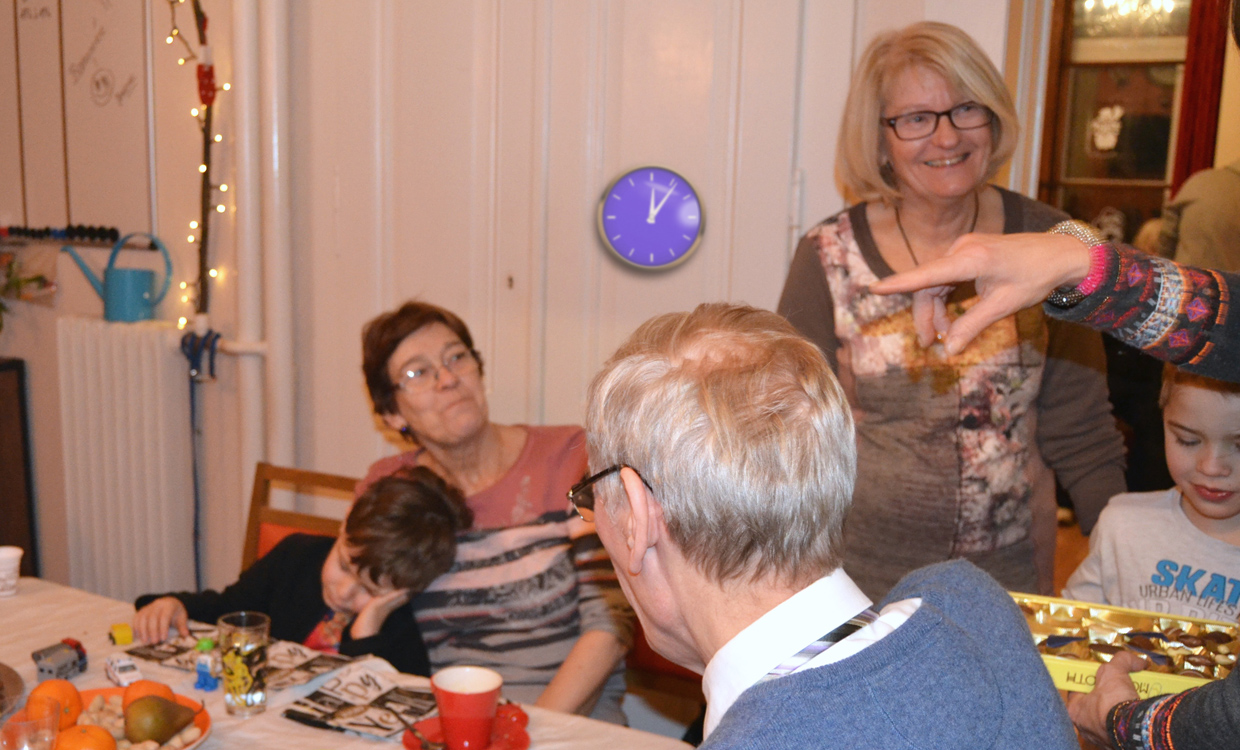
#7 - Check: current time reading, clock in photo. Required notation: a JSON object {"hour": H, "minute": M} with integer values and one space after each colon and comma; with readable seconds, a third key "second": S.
{"hour": 12, "minute": 6}
